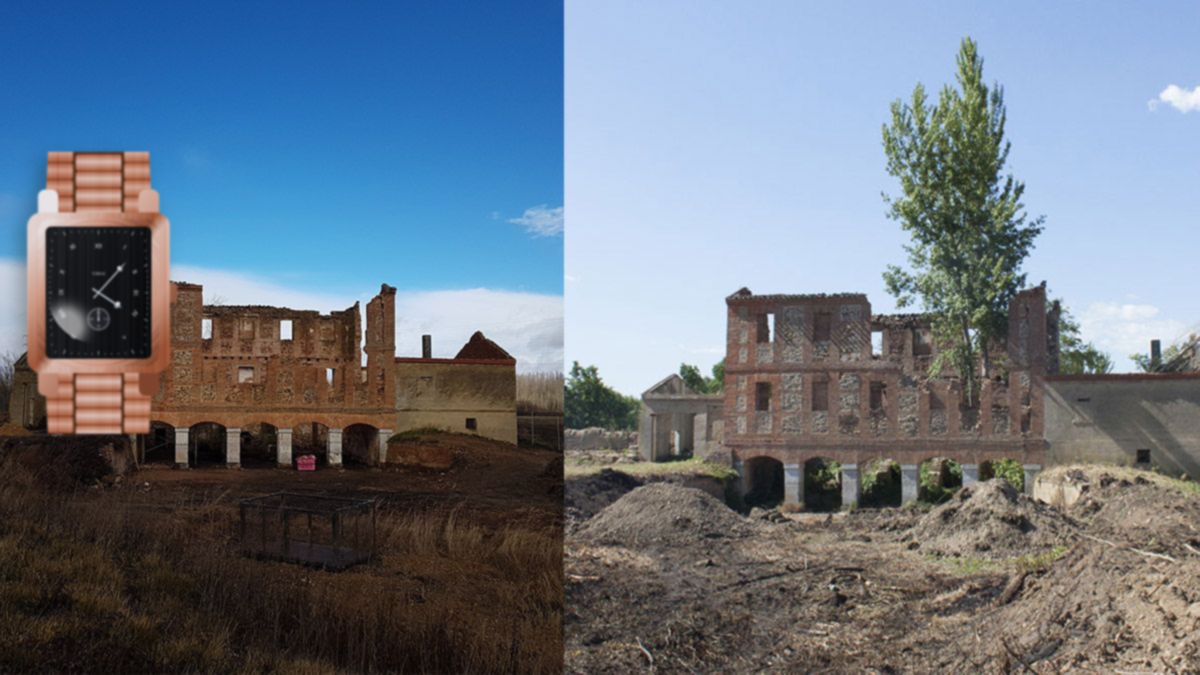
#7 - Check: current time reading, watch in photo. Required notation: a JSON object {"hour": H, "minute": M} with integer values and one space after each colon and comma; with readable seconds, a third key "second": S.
{"hour": 4, "minute": 7}
